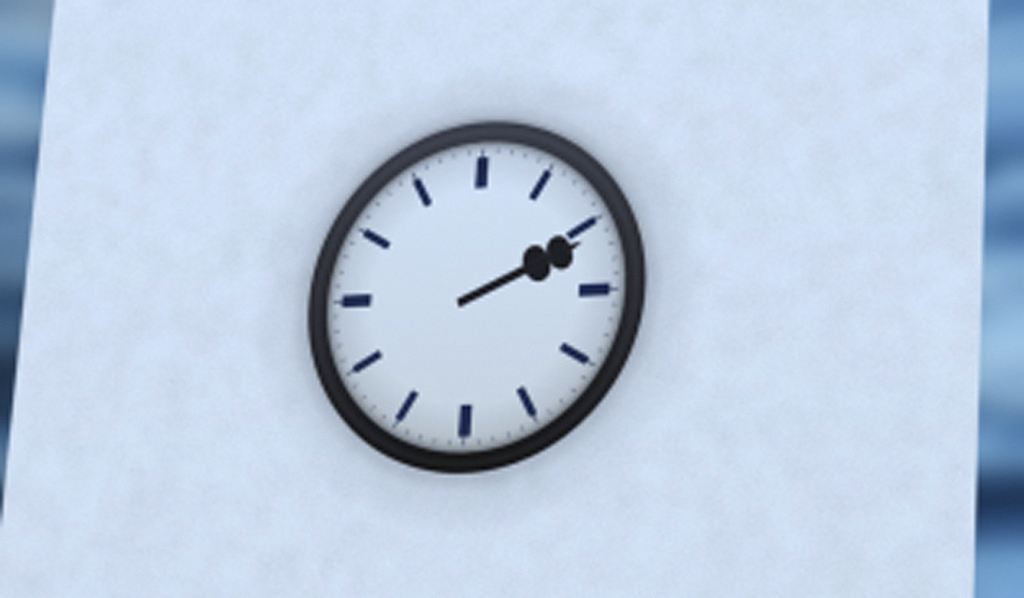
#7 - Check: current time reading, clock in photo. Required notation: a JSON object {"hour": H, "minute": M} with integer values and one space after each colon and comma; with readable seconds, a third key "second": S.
{"hour": 2, "minute": 11}
